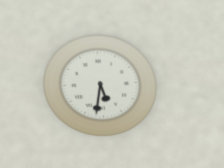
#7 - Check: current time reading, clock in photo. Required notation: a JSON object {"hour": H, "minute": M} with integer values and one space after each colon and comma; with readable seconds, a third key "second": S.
{"hour": 5, "minute": 32}
